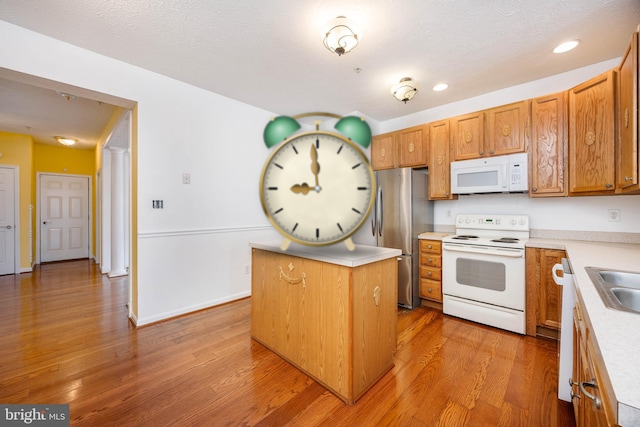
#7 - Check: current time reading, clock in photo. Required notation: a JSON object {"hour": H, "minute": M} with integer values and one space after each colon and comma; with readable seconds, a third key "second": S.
{"hour": 8, "minute": 59}
